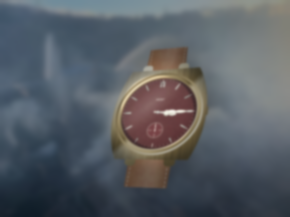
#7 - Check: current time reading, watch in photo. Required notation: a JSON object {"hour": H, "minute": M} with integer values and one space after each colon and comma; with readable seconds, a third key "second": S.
{"hour": 3, "minute": 15}
